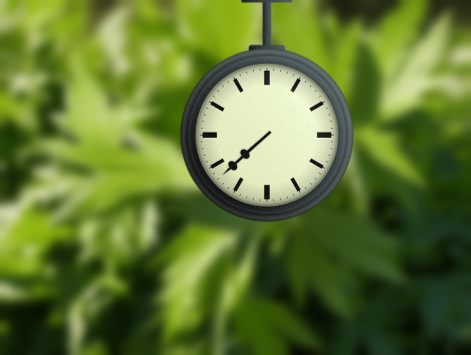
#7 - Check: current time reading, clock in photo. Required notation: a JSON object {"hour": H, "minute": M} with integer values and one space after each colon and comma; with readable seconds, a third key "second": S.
{"hour": 7, "minute": 38}
